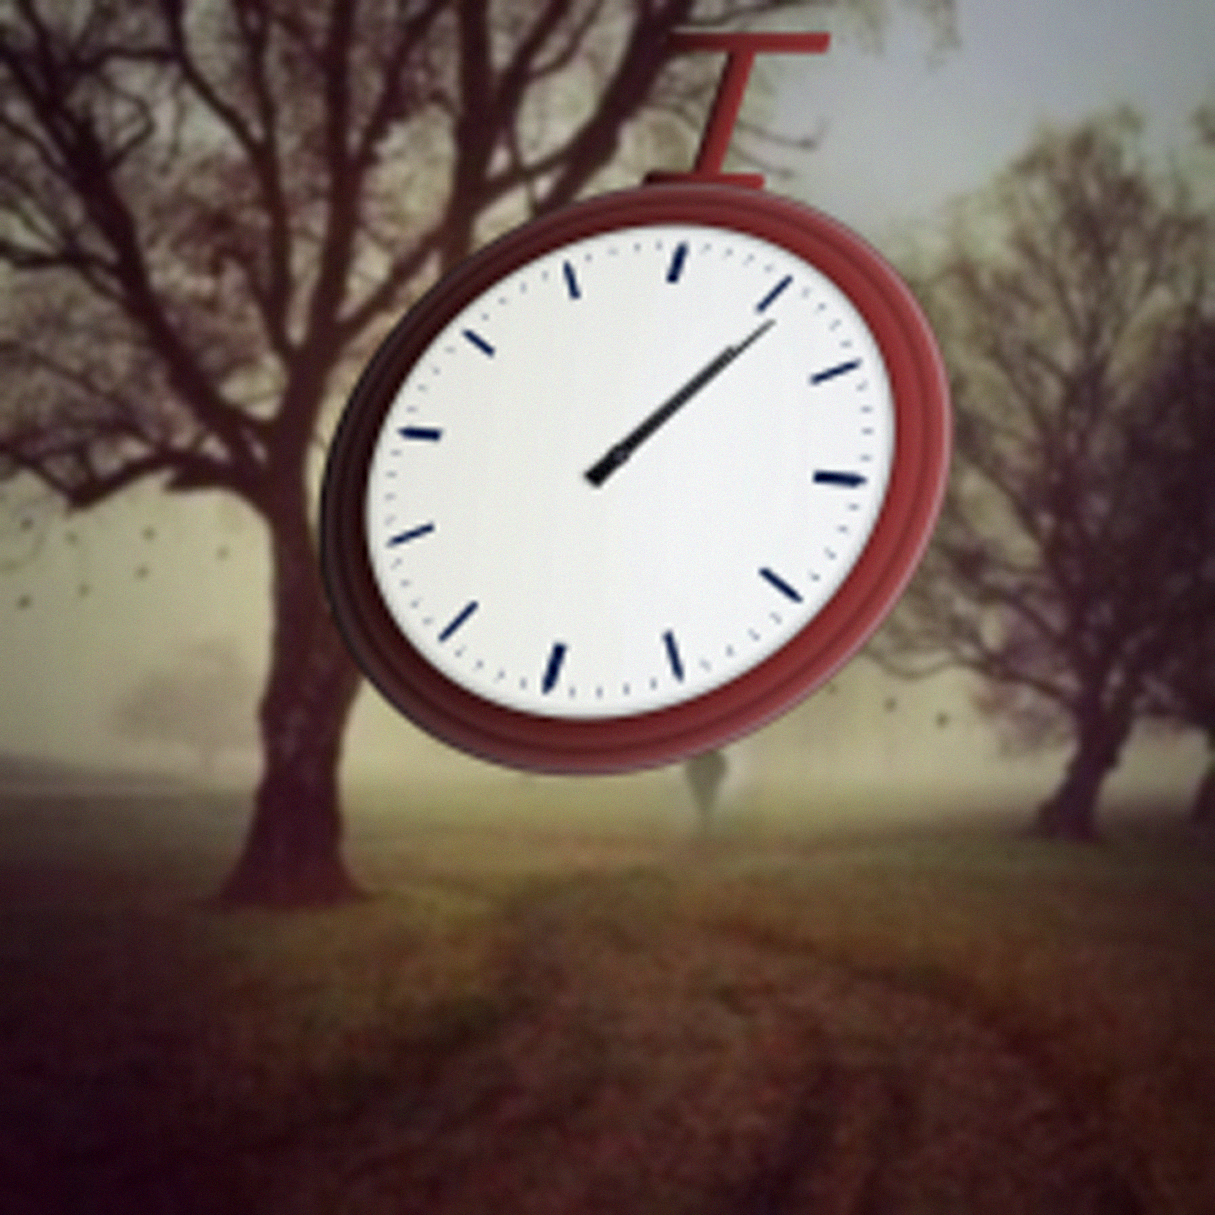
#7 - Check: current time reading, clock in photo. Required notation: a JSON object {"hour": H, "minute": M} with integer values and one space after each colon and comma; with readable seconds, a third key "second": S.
{"hour": 1, "minute": 6}
